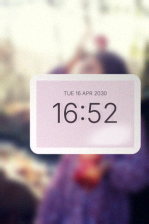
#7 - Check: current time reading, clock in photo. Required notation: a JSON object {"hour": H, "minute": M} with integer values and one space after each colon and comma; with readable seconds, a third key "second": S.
{"hour": 16, "minute": 52}
